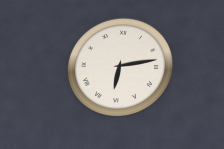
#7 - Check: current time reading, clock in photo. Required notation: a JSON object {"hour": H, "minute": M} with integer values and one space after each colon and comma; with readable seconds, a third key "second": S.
{"hour": 6, "minute": 13}
